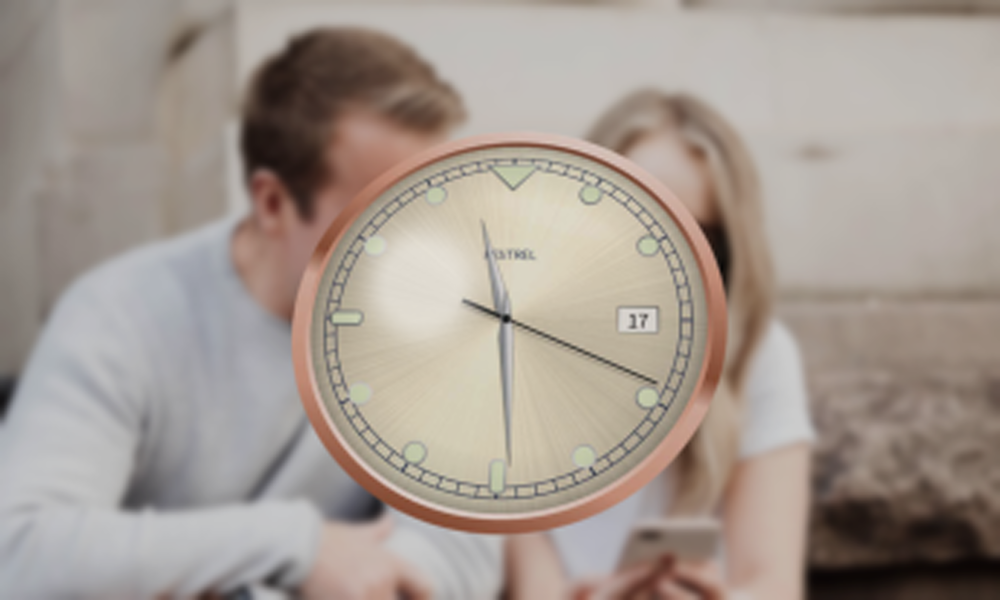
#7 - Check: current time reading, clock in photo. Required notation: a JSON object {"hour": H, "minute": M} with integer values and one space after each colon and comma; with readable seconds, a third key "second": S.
{"hour": 11, "minute": 29, "second": 19}
